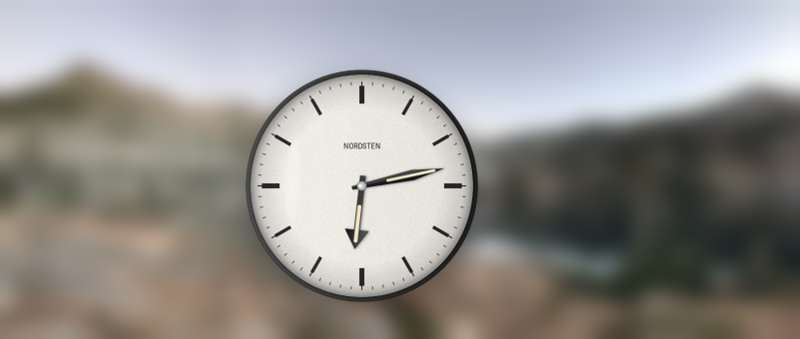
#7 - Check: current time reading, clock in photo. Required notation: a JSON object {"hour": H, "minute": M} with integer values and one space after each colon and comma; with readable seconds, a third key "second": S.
{"hour": 6, "minute": 13}
